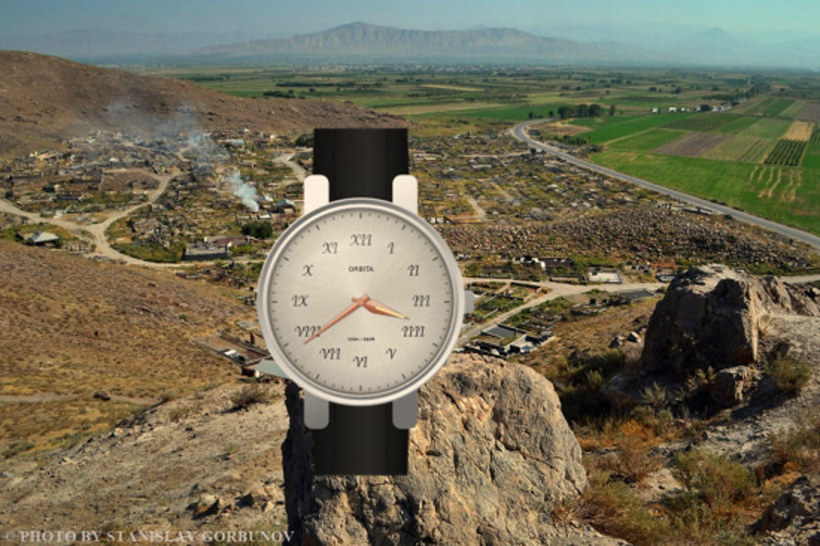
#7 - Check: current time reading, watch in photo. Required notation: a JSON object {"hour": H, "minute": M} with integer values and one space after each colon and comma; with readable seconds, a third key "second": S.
{"hour": 3, "minute": 39}
